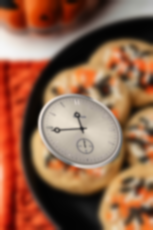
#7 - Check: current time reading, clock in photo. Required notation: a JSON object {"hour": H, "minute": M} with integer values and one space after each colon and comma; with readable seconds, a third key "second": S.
{"hour": 11, "minute": 44}
